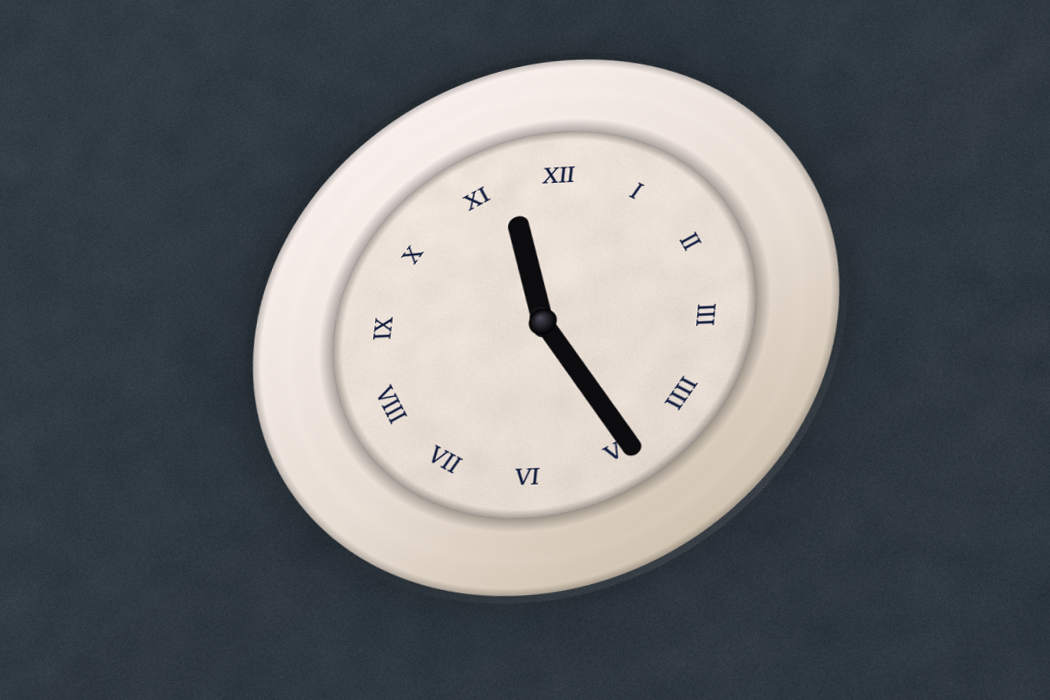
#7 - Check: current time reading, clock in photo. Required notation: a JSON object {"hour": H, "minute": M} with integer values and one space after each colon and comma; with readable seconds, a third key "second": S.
{"hour": 11, "minute": 24}
